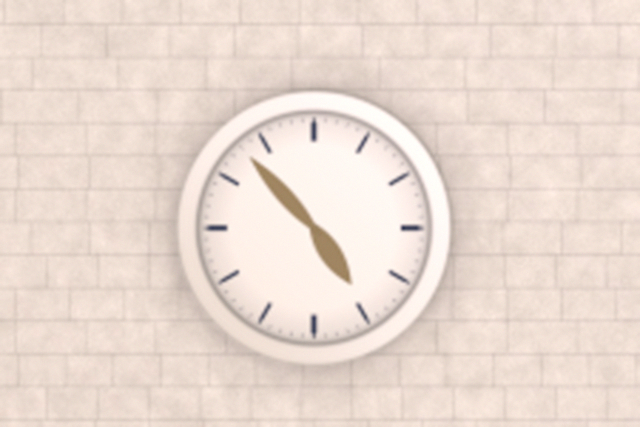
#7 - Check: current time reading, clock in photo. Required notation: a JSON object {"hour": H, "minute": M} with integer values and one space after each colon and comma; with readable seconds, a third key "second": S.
{"hour": 4, "minute": 53}
